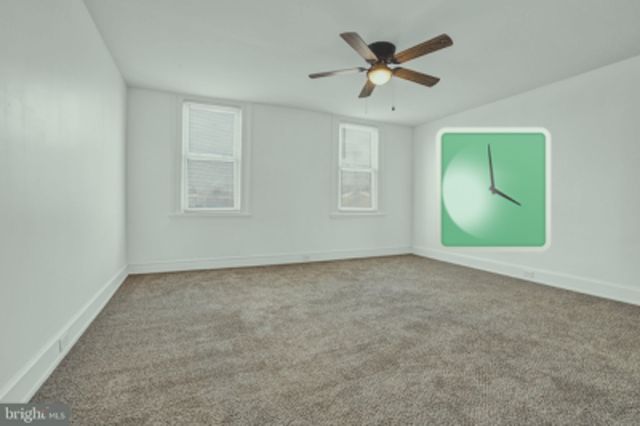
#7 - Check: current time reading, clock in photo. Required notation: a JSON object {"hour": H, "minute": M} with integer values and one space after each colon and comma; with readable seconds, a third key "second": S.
{"hour": 3, "minute": 59}
